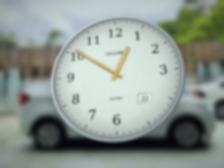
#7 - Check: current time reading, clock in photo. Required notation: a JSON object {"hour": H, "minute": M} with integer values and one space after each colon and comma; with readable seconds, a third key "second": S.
{"hour": 12, "minute": 51}
